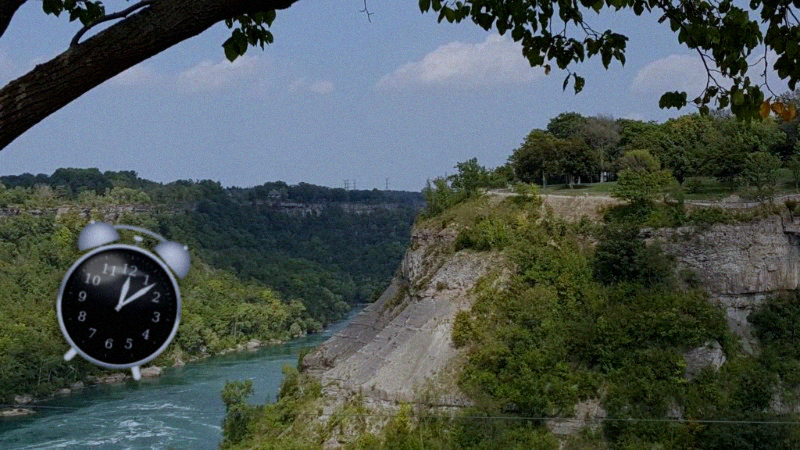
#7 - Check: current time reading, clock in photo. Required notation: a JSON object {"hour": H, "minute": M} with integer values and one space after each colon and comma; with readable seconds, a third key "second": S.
{"hour": 12, "minute": 7}
